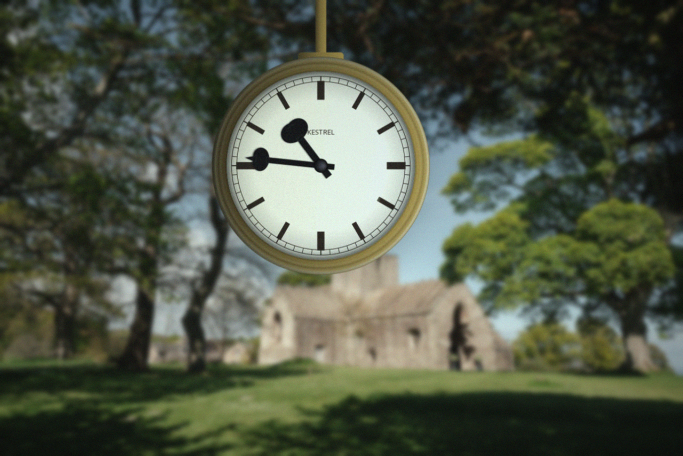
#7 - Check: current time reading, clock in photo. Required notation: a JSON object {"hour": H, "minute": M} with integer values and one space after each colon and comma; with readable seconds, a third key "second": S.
{"hour": 10, "minute": 46}
